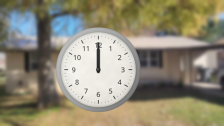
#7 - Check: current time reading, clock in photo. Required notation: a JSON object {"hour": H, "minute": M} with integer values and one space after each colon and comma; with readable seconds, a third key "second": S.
{"hour": 12, "minute": 0}
